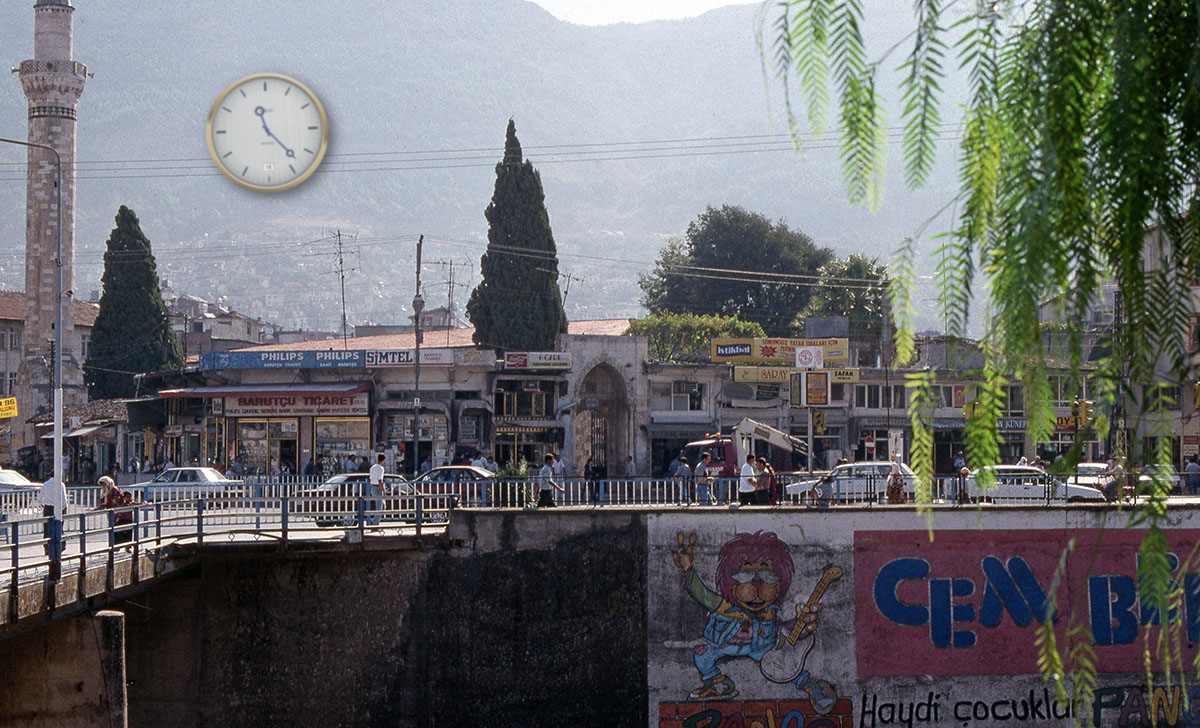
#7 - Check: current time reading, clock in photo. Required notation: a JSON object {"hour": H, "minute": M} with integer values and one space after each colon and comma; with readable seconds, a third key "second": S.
{"hour": 11, "minute": 23}
